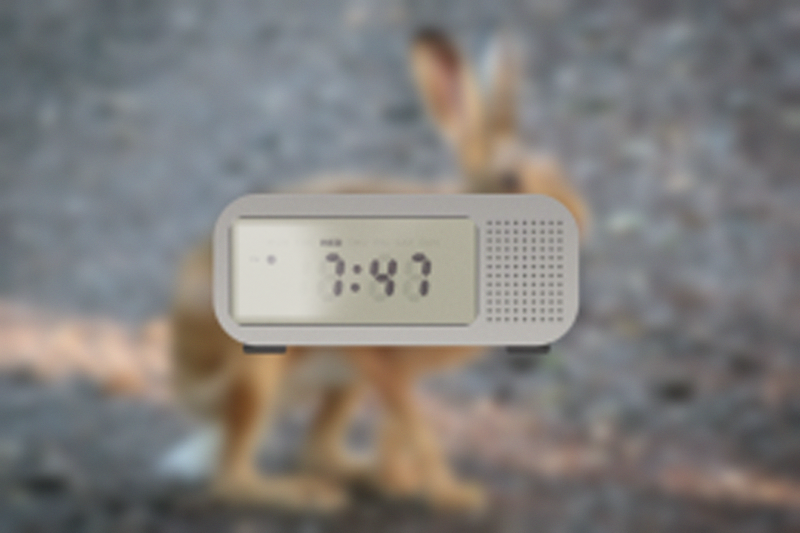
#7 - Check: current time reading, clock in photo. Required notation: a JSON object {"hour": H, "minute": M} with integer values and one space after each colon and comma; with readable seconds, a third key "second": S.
{"hour": 7, "minute": 47}
